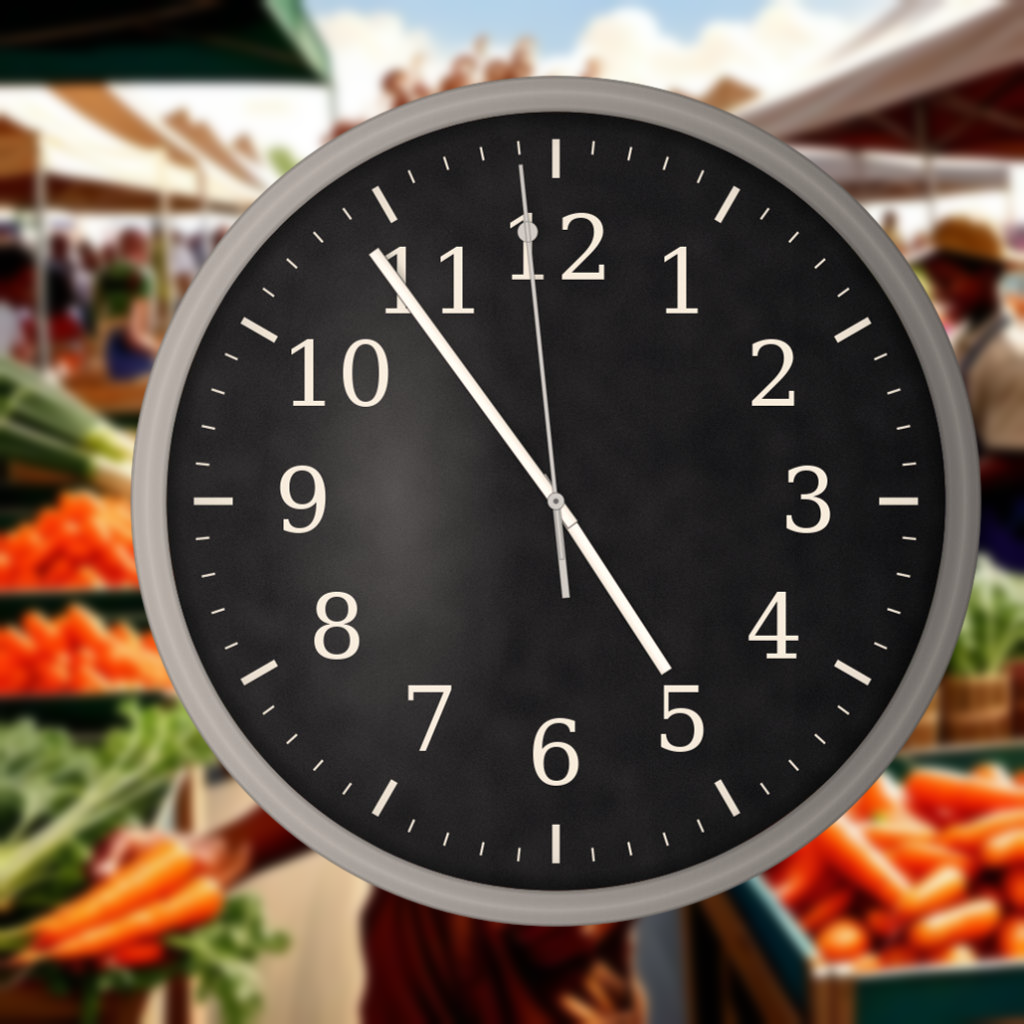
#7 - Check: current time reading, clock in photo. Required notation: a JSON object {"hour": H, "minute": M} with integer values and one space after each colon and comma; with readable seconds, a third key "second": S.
{"hour": 4, "minute": 53, "second": 59}
